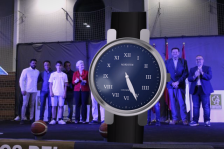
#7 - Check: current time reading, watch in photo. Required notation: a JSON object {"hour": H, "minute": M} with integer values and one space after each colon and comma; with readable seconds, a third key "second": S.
{"hour": 5, "minute": 26}
